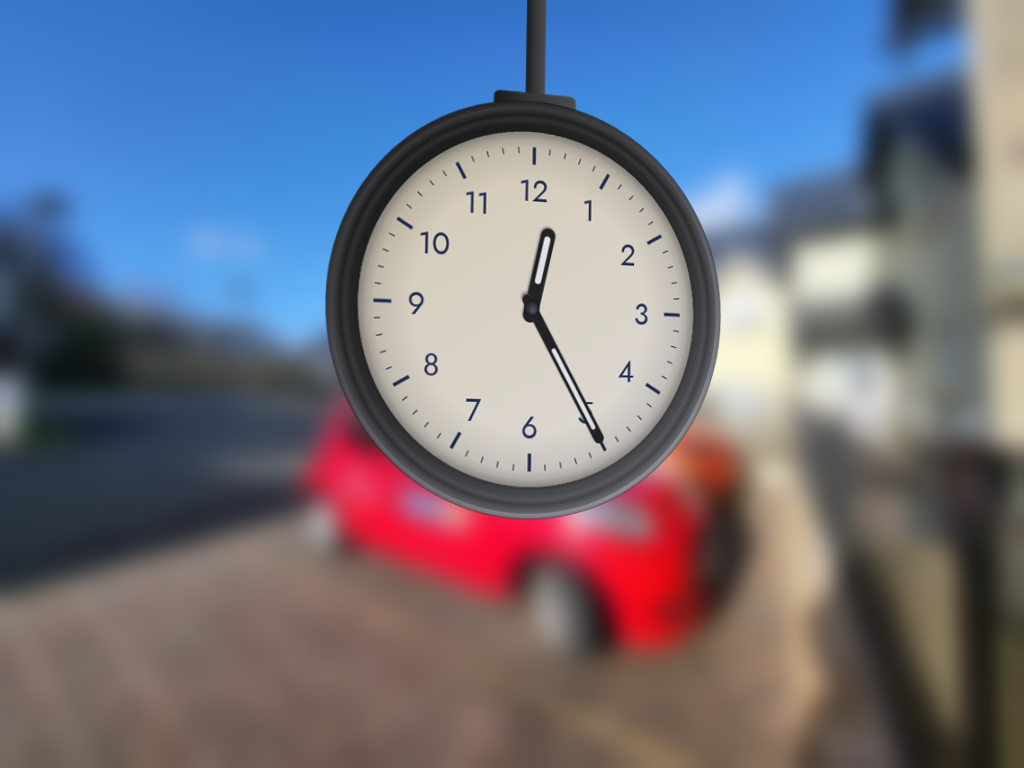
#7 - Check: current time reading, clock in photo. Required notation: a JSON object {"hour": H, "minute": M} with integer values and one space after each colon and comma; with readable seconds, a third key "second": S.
{"hour": 12, "minute": 25}
